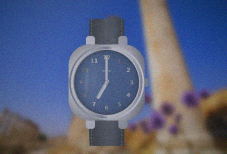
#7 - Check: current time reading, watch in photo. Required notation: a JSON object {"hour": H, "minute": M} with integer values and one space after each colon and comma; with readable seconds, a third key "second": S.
{"hour": 7, "minute": 0}
